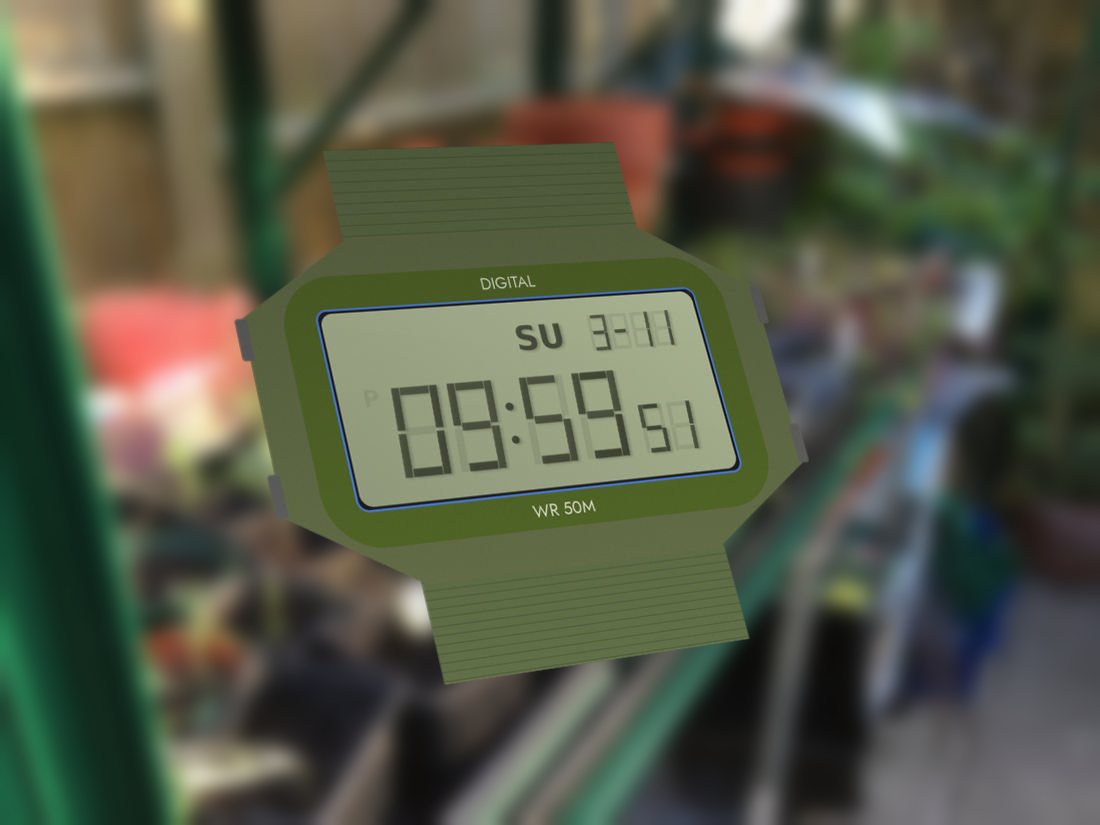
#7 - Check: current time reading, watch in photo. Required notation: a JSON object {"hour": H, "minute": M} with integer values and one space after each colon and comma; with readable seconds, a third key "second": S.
{"hour": 9, "minute": 59, "second": 51}
